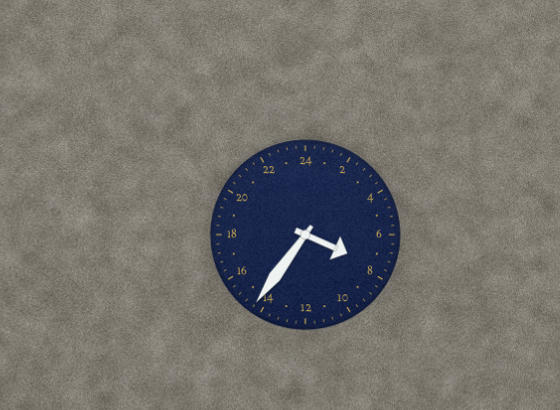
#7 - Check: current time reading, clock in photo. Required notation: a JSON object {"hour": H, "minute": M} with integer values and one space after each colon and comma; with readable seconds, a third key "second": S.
{"hour": 7, "minute": 36}
